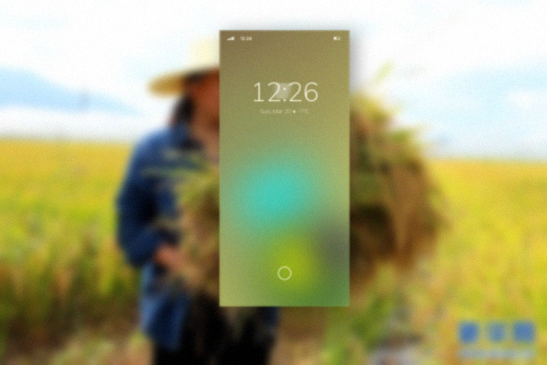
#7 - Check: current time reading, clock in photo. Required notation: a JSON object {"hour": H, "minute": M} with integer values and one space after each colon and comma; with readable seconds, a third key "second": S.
{"hour": 12, "minute": 26}
